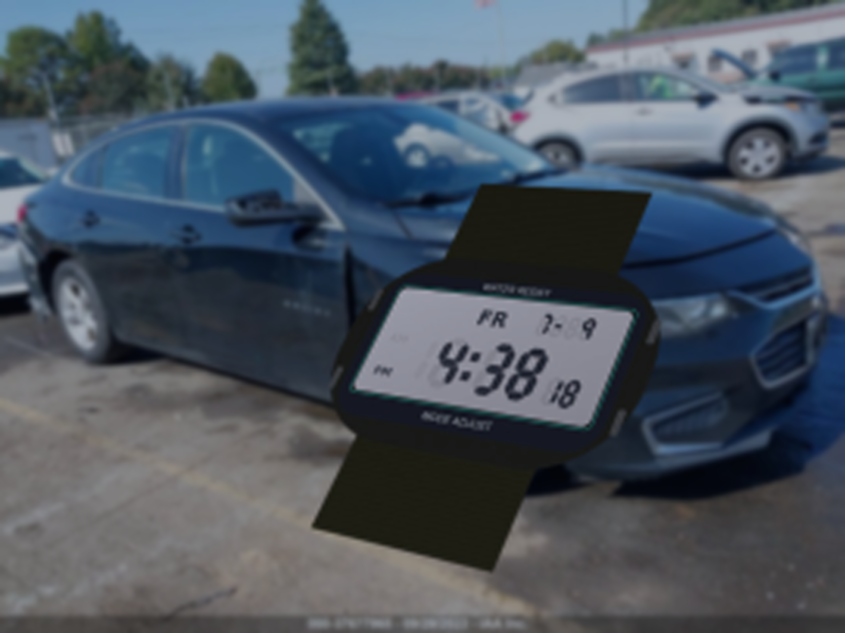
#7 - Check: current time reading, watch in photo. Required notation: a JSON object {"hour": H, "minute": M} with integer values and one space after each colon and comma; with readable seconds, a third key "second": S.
{"hour": 4, "minute": 38, "second": 18}
